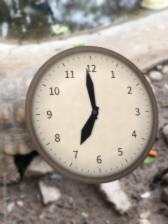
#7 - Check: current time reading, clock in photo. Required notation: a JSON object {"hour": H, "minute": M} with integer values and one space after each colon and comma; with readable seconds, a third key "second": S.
{"hour": 6, "minute": 59}
